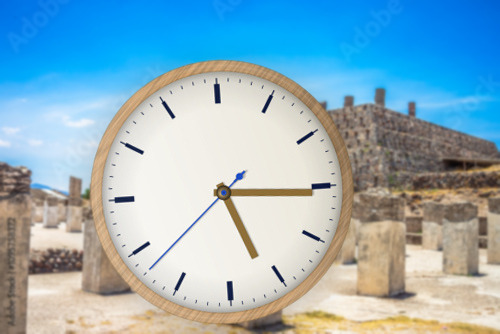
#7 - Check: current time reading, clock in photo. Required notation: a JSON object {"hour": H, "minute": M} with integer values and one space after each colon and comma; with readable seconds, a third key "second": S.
{"hour": 5, "minute": 15, "second": 38}
